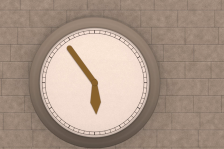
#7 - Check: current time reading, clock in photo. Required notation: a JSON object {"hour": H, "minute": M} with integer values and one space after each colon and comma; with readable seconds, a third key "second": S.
{"hour": 5, "minute": 54}
